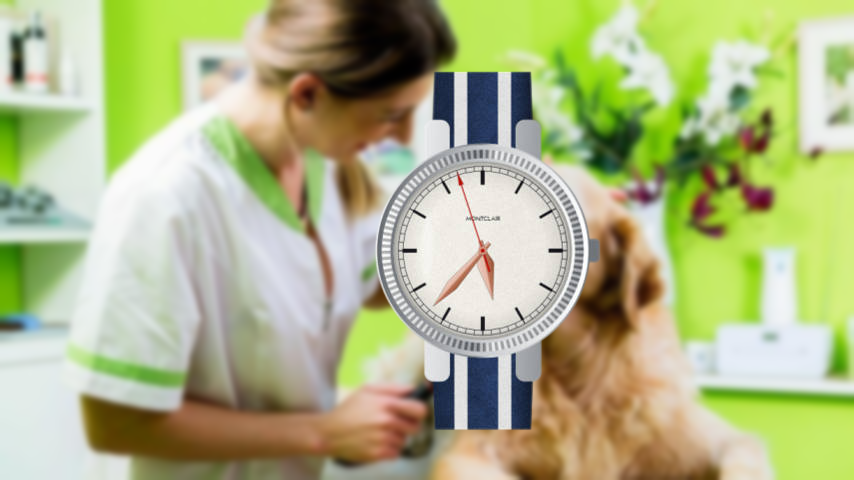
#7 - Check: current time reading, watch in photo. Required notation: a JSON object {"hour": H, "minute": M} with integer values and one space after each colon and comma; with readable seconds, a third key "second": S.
{"hour": 5, "minute": 36, "second": 57}
